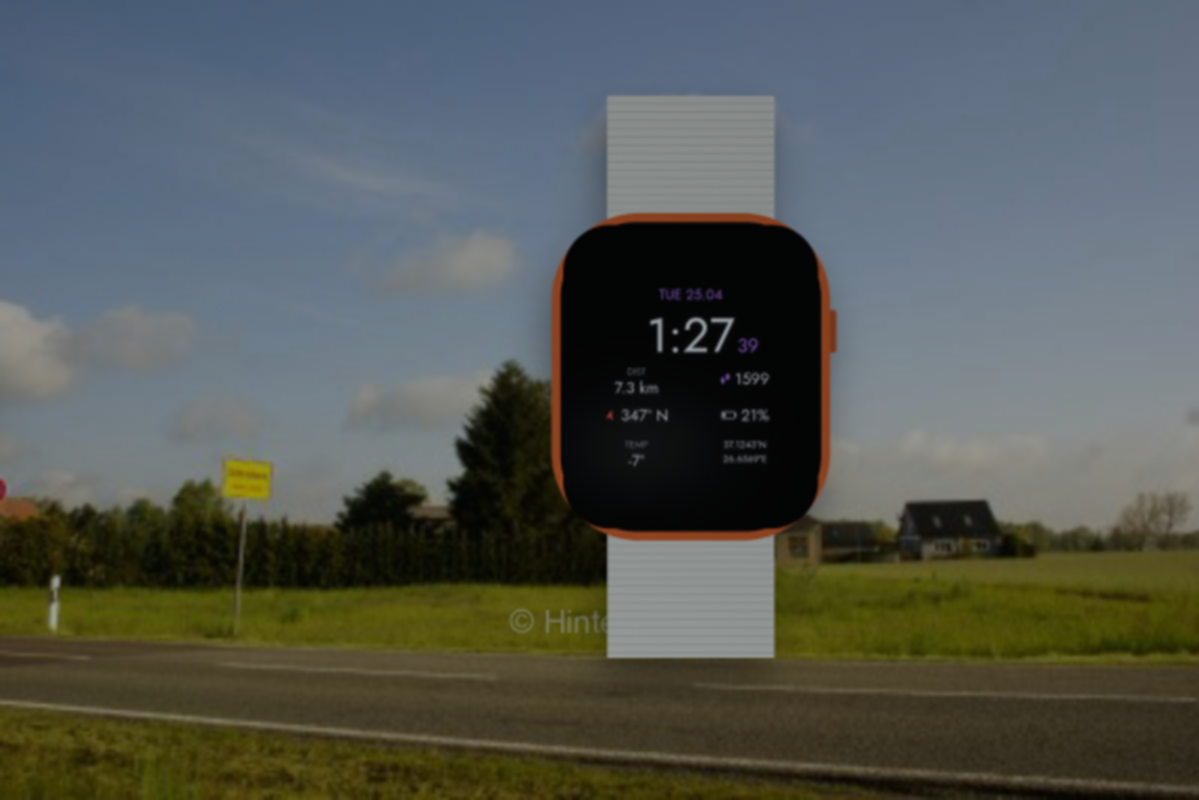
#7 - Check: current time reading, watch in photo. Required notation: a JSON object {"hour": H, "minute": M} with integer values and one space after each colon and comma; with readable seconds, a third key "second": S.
{"hour": 1, "minute": 27, "second": 39}
